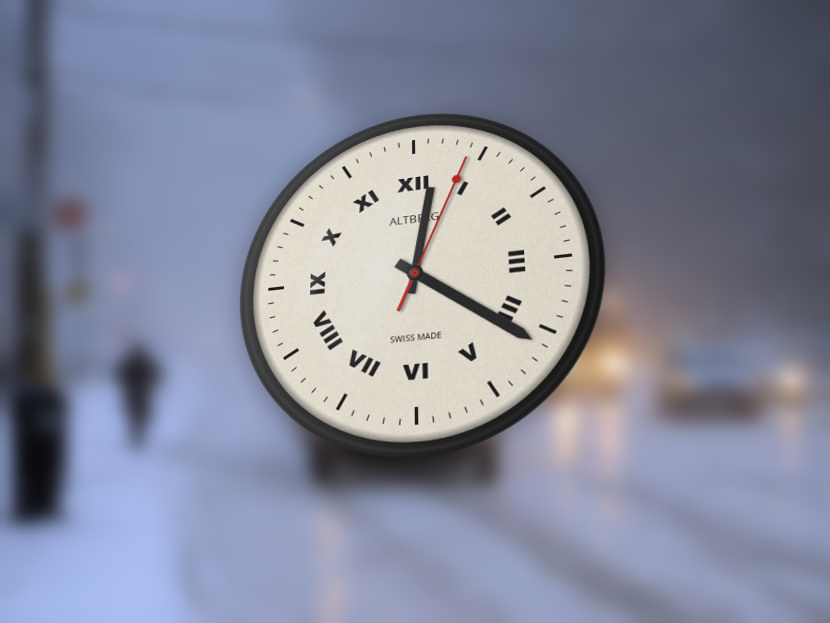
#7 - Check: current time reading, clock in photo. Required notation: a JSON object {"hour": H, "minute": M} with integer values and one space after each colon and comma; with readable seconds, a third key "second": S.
{"hour": 12, "minute": 21, "second": 4}
